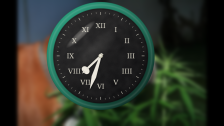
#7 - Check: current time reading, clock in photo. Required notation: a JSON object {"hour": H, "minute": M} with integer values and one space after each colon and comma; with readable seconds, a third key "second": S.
{"hour": 7, "minute": 33}
